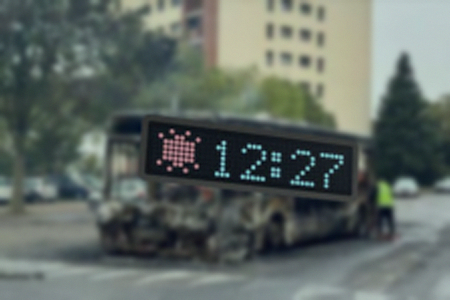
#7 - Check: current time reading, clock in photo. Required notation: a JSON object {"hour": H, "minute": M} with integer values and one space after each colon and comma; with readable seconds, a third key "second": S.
{"hour": 12, "minute": 27}
